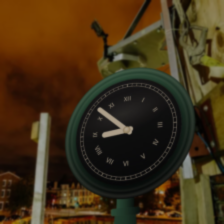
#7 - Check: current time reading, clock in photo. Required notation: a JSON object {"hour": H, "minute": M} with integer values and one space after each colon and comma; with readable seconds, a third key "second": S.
{"hour": 8, "minute": 52}
